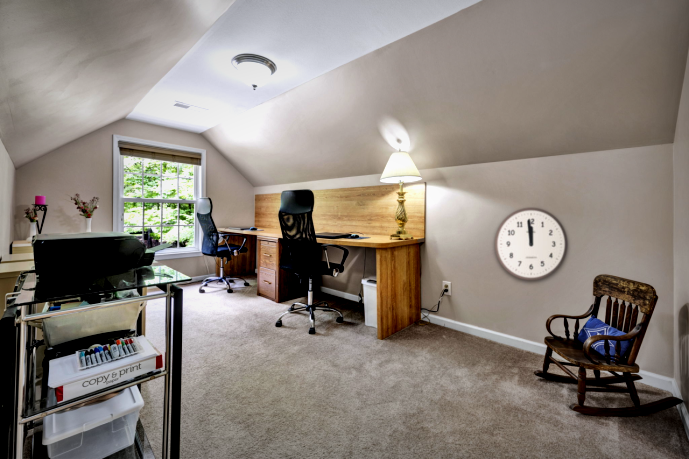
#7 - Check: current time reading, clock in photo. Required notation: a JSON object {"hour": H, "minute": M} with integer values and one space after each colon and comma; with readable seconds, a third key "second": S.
{"hour": 11, "minute": 59}
